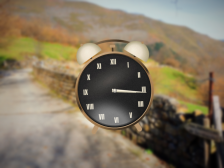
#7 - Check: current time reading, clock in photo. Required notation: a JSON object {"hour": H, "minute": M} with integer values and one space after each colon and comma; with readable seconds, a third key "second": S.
{"hour": 3, "minute": 16}
